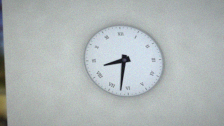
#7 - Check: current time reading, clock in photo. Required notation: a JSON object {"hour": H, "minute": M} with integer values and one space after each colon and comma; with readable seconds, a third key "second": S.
{"hour": 8, "minute": 32}
